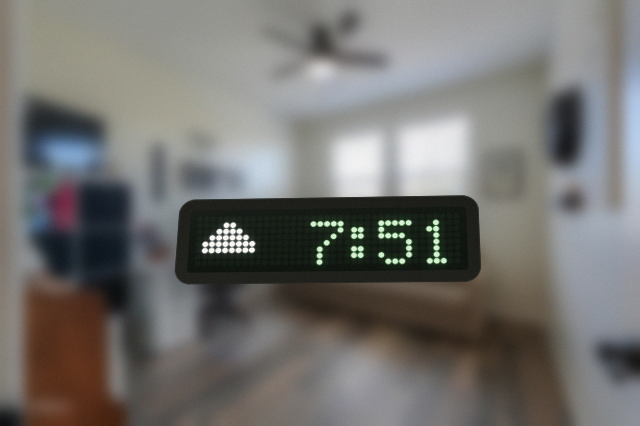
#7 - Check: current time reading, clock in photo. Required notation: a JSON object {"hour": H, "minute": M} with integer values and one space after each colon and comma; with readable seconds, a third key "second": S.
{"hour": 7, "minute": 51}
